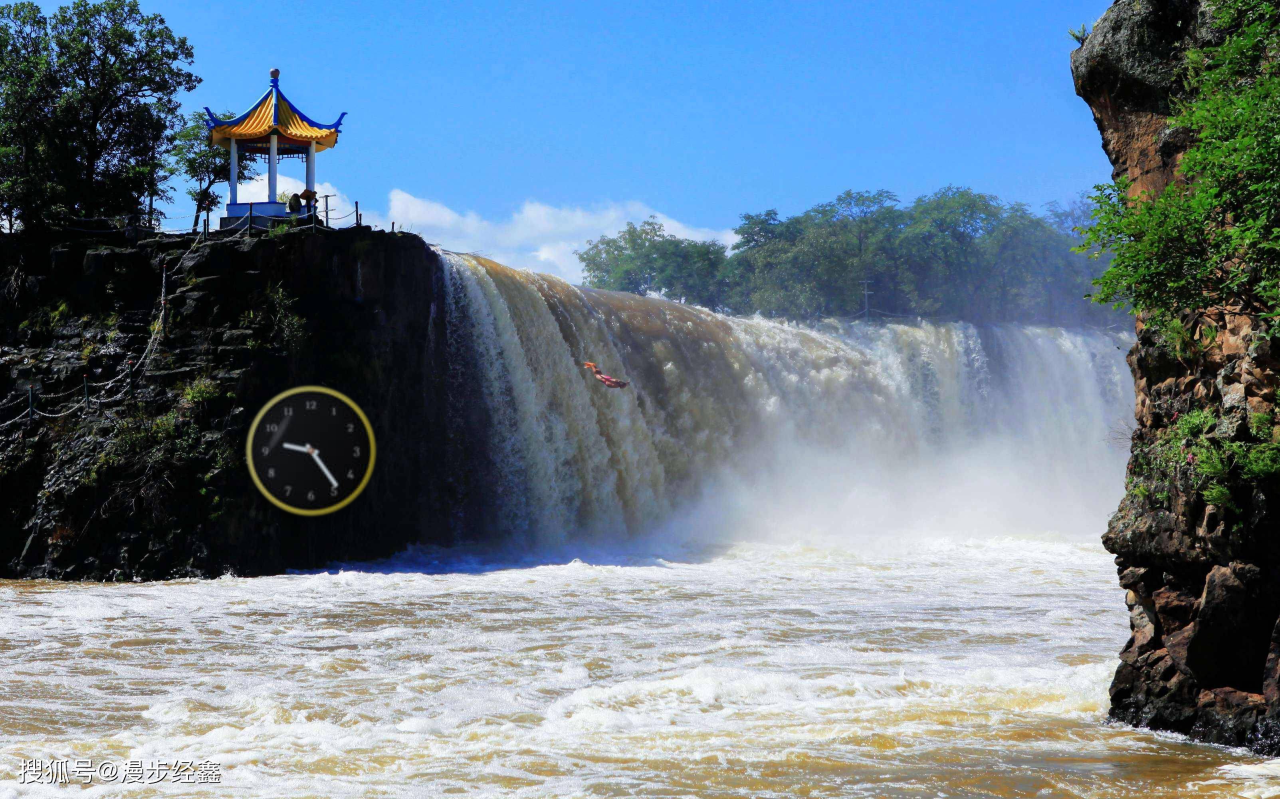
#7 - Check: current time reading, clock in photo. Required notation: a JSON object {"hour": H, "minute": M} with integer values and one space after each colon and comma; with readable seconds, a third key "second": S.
{"hour": 9, "minute": 24}
